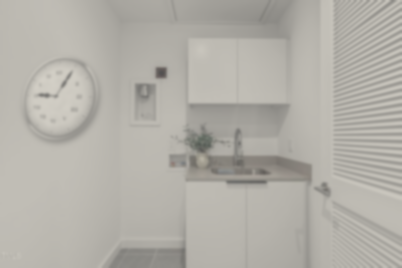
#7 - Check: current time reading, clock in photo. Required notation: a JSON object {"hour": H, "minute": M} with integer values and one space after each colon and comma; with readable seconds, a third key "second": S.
{"hour": 9, "minute": 5}
